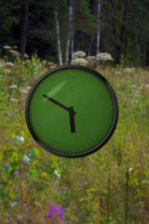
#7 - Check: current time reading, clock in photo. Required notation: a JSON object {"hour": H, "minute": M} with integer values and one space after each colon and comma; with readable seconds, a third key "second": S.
{"hour": 5, "minute": 50}
